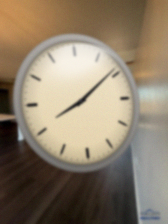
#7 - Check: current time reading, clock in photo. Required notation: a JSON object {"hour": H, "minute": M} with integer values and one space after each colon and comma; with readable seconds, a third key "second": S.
{"hour": 8, "minute": 9}
